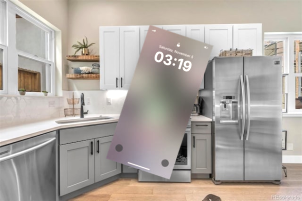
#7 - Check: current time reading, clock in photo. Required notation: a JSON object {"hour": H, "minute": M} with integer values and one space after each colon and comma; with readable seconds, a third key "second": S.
{"hour": 3, "minute": 19}
